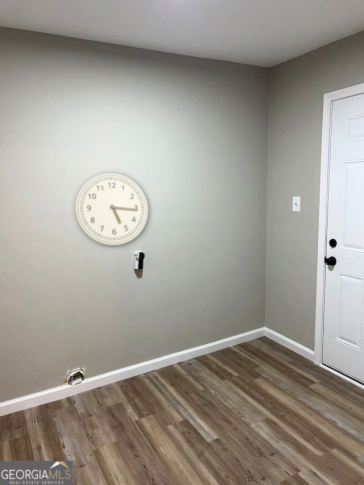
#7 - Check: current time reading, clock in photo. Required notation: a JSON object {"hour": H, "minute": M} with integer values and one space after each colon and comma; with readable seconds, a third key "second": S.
{"hour": 5, "minute": 16}
